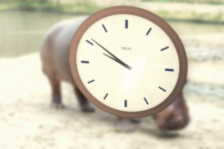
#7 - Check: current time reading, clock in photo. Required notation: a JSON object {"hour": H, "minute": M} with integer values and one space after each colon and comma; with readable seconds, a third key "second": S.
{"hour": 9, "minute": 51}
